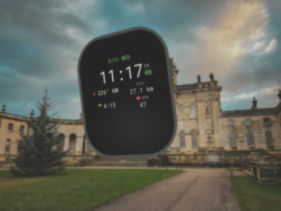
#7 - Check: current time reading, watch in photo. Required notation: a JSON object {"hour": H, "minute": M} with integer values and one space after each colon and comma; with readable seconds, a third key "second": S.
{"hour": 11, "minute": 17}
